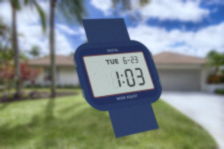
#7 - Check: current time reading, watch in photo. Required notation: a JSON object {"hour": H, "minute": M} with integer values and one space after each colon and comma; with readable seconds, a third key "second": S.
{"hour": 1, "minute": 3}
